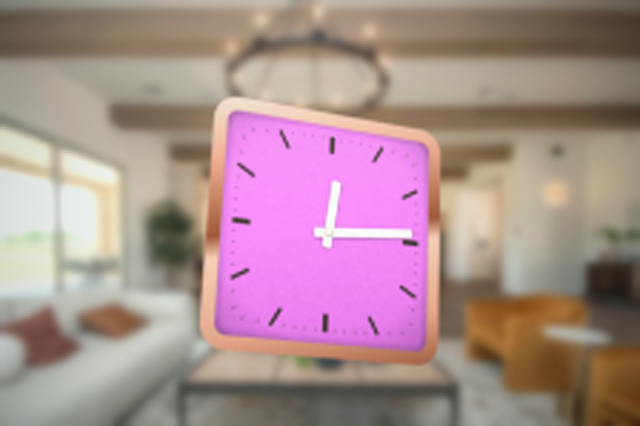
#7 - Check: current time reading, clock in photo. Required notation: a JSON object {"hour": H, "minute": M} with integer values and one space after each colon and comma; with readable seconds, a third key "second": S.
{"hour": 12, "minute": 14}
